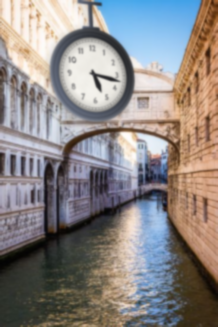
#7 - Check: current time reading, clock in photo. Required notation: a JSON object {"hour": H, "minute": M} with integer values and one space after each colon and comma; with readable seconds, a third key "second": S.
{"hour": 5, "minute": 17}
